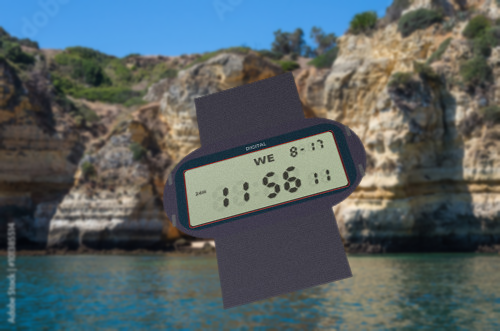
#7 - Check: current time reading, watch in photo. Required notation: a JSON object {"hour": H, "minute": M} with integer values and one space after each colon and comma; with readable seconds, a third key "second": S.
{"hour": 11, "minute": 56, "second": 11}
